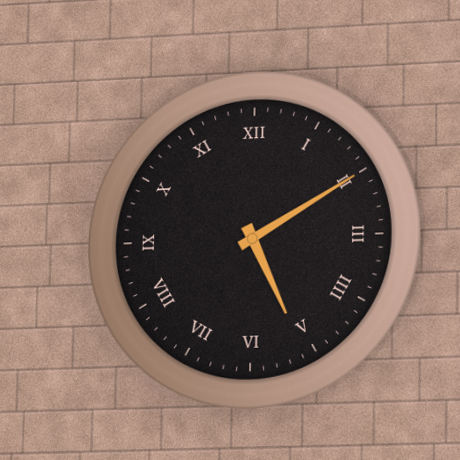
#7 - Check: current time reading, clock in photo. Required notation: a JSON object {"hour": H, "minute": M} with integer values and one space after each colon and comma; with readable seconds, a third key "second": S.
{"hour": 5, "minute": 10}
